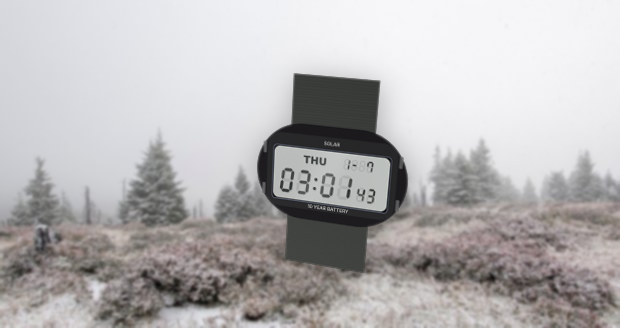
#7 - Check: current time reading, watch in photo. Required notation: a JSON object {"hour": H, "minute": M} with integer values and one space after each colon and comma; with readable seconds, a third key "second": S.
{"hour": 3, "minute": 1, "second": 43}
